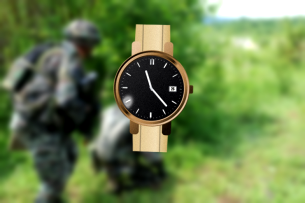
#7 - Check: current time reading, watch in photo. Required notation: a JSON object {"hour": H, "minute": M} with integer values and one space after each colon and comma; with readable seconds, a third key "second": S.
{"hour": 11, "minute": 23}
